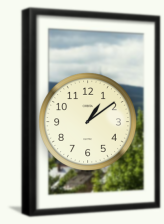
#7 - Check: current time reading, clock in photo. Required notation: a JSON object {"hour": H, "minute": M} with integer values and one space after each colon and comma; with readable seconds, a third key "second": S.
{"hour": 1, "minute": 9}
